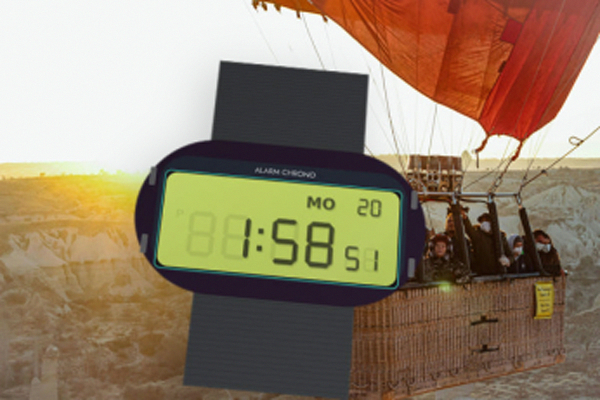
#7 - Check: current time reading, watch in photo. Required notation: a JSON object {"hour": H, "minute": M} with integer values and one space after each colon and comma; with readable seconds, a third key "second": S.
{"hour": 1, "minute": 58, "second": 51}
